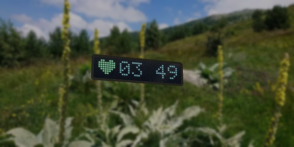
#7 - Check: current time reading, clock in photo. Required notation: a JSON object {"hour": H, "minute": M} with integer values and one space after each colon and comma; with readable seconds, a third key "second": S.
{"hour": 3, "minute": 49}
